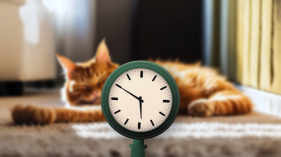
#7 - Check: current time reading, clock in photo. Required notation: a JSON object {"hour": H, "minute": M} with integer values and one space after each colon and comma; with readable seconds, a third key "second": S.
{"hour": 5, "minute": 50}
